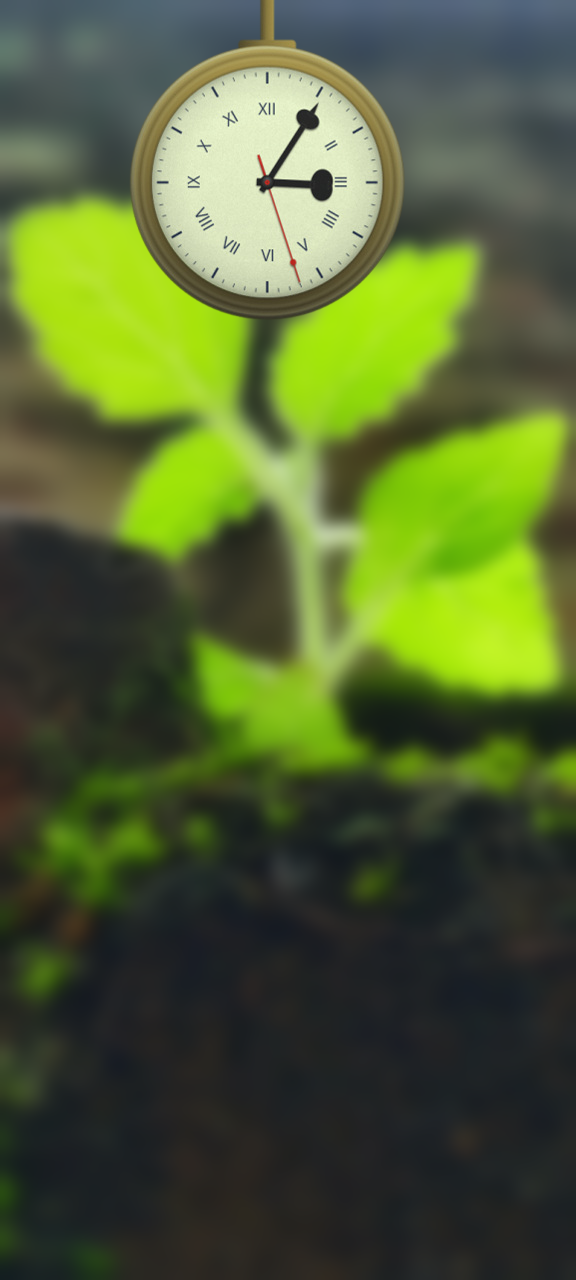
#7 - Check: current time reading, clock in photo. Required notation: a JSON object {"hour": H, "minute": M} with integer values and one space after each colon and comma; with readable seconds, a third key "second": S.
{"hour": 3, "minute": 5, "second": 27}
